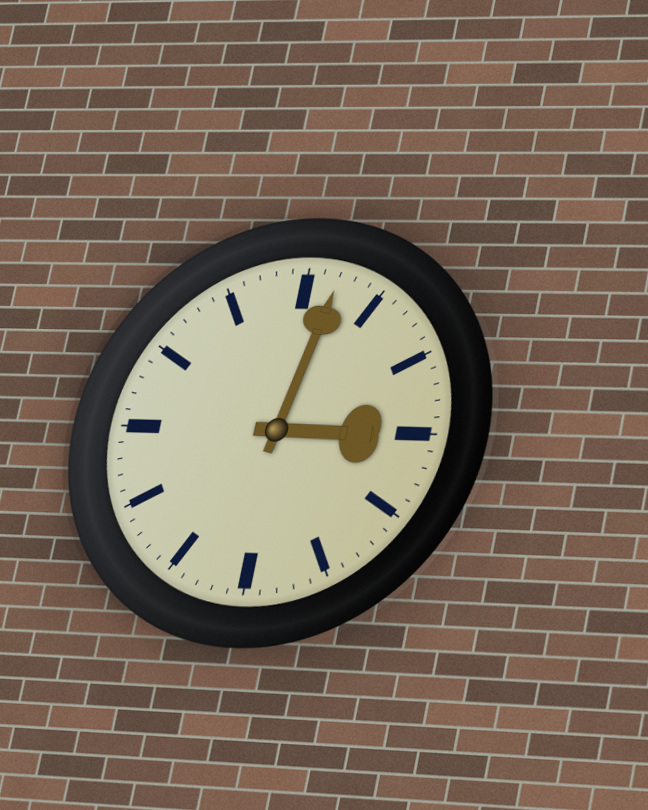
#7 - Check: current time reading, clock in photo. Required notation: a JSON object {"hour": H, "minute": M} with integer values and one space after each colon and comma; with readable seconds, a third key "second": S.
{"hour": 3, "minute": 2}
